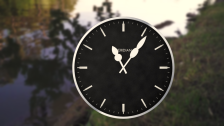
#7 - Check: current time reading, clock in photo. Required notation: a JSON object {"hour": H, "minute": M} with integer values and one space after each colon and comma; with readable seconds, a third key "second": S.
{"hour": 11, "minute": 6}
